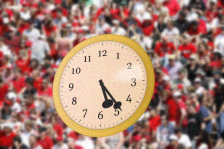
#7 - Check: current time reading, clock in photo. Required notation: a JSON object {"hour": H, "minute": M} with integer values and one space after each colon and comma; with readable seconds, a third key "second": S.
{"hour": 5, "minute": 24}
